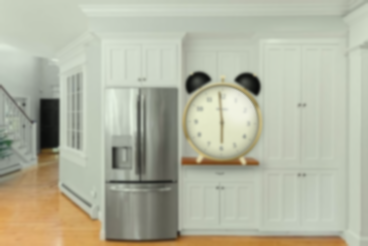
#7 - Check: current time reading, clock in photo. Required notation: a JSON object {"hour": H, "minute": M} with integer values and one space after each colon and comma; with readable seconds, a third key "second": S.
{"hour": 5, "minute": 59}
